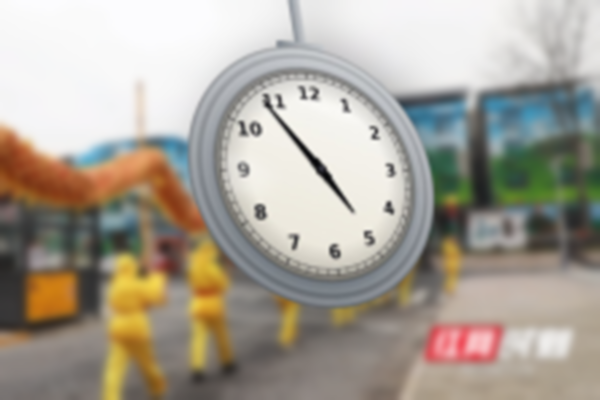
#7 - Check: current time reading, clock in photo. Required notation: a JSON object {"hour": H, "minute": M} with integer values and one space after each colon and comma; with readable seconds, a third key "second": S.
{"hour": 4, "minute": 54}
